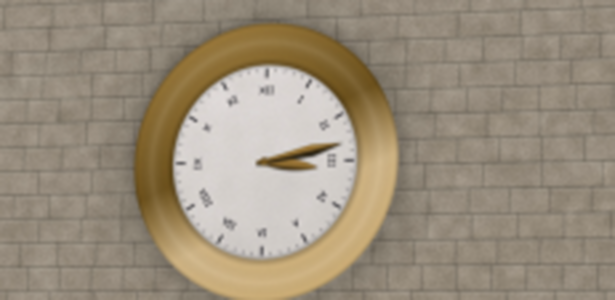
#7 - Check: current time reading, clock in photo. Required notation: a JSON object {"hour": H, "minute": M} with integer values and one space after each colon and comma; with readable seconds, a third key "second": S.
{"hour": 3, "minute": 13}
